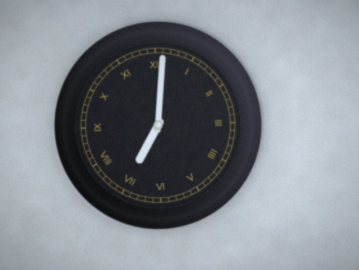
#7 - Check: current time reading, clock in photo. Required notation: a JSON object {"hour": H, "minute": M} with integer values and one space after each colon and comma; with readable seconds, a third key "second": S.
{"hour": 7, "minute": 1}
